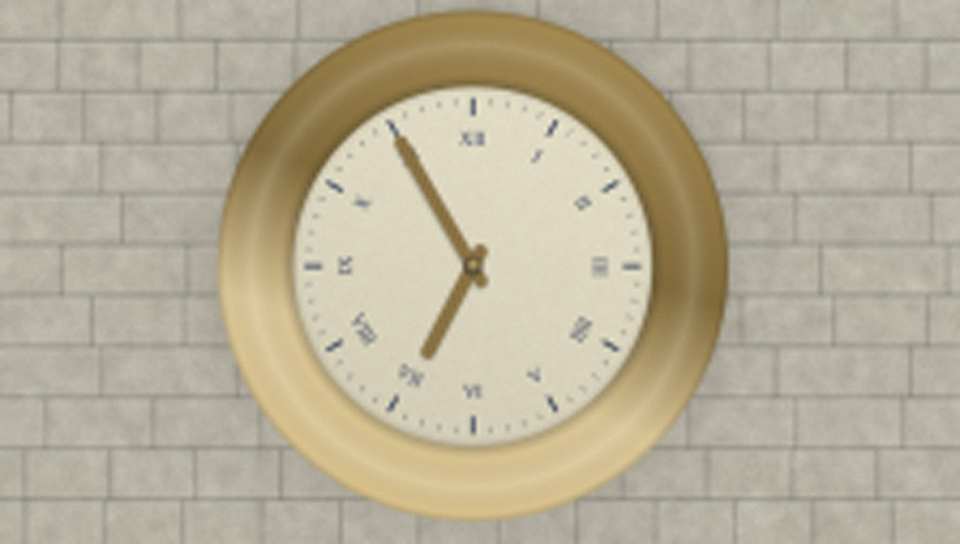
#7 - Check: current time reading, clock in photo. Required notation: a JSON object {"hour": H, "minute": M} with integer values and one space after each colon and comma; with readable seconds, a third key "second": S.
{"hour": 6, "minute": 55}
